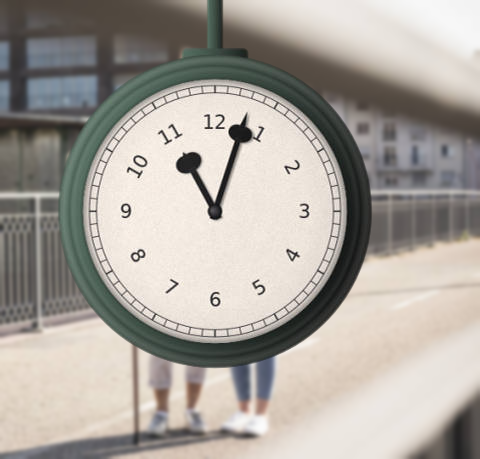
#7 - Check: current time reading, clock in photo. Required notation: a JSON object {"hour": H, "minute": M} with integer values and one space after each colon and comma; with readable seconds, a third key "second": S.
{"hour": 11, "minute": 3}
